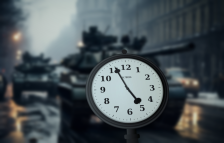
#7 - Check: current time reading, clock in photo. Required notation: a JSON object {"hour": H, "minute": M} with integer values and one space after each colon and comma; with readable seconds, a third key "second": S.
{"hour": 4, "minute": 56}
